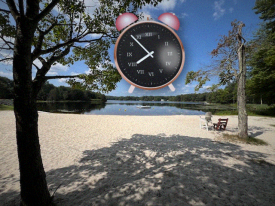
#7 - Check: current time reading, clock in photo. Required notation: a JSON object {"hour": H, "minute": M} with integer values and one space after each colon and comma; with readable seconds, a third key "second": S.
{"hour": 7, "minute": 53}
